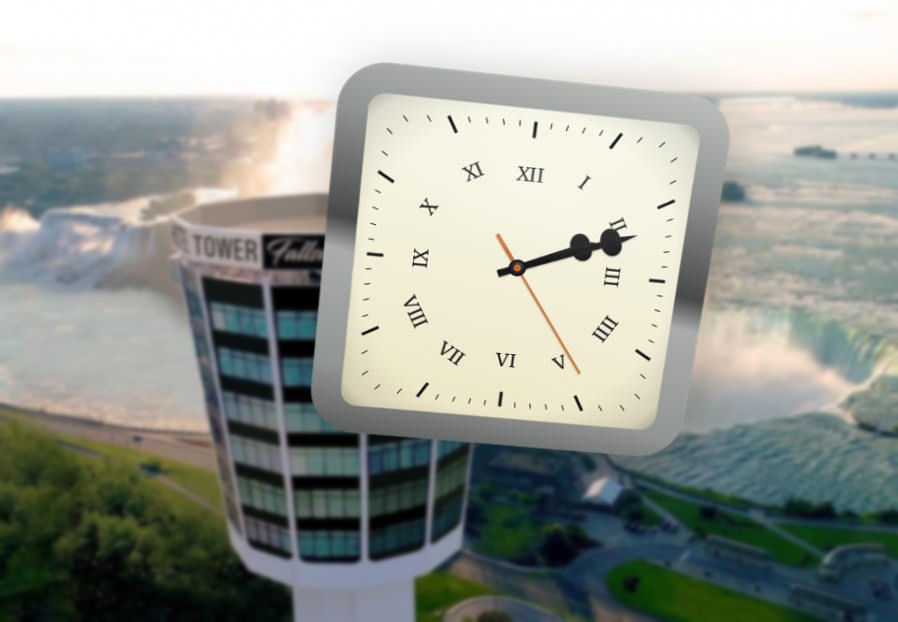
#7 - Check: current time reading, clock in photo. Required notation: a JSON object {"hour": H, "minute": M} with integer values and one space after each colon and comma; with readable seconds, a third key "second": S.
{"hour": 2, "minute": 11, "second": 24}
